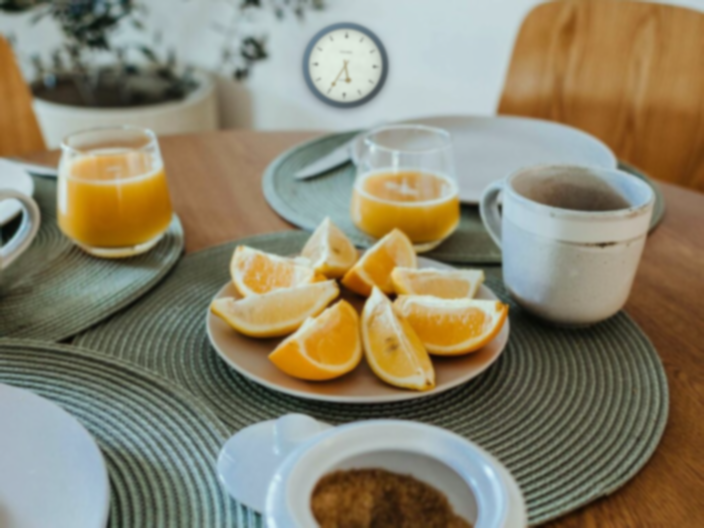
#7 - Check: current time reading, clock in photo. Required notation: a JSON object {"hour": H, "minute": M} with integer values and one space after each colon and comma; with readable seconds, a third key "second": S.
{"hour": 5, "minute": 35}
